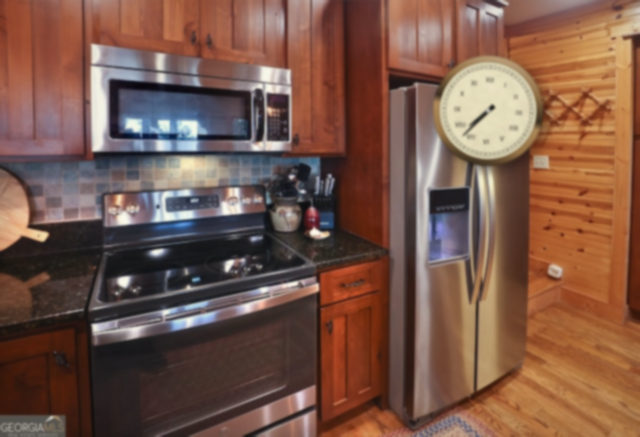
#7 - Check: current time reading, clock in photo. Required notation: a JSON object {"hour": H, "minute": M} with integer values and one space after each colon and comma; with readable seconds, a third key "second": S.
{"hour": 7, "minute": 37}
